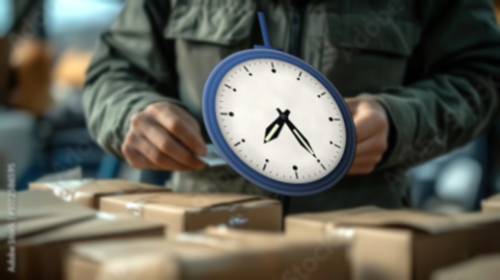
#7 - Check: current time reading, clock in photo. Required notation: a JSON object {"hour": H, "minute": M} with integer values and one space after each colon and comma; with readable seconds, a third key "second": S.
{"hour": 7, "minute": 25}
